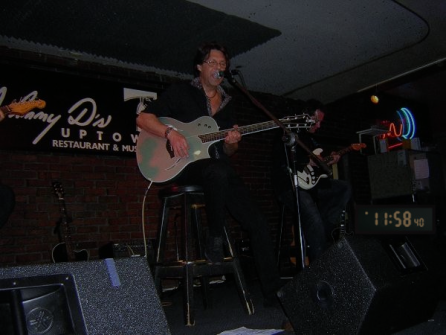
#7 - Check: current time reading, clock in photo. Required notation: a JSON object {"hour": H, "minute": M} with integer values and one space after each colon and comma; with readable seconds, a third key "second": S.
{"hour": 11, "minute": 58, "second": 40}
